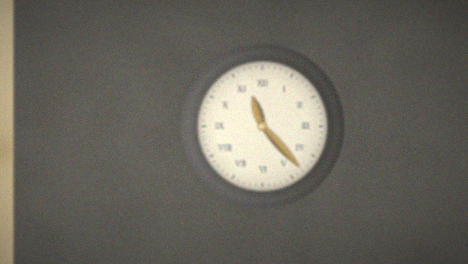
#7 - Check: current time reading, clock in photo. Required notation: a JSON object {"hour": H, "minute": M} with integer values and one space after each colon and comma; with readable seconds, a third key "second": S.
{"hour": 11, "minute": 23}
